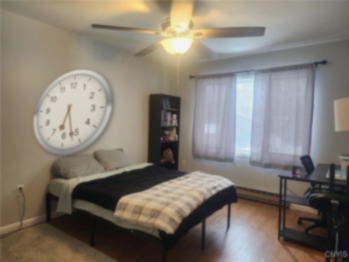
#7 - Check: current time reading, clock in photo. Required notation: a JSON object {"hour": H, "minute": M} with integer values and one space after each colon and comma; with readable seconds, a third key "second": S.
{"hour": 6, "minute": 27}
